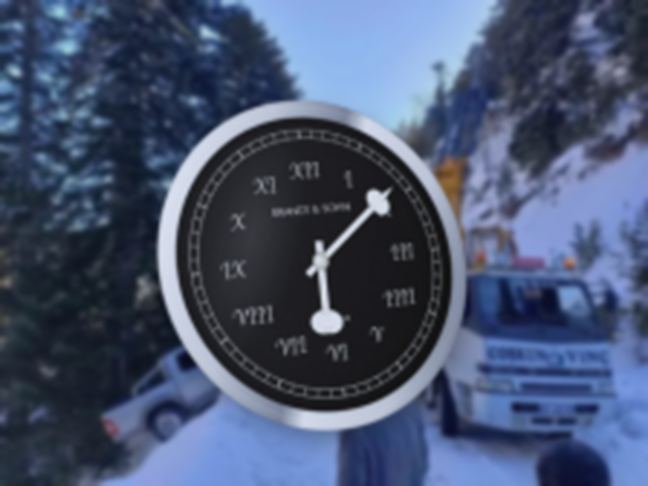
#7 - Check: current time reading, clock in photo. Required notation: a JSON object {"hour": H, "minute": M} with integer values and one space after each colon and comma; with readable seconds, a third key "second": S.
{"hour": 6, "minute": 9}
